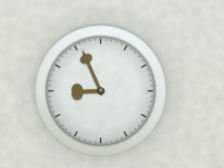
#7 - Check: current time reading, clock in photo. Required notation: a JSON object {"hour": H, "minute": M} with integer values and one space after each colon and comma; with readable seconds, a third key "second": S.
{"hour": 8, "minute": 56}
